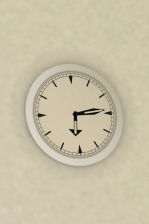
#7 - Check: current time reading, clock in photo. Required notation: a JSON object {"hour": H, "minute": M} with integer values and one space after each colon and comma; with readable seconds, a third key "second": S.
{"hour": 6, "minute": 14}
